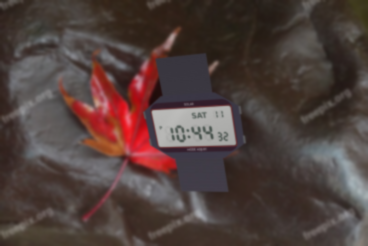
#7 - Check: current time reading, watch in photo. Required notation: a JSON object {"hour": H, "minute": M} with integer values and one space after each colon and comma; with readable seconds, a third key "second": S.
{"hour": 10, "minute": 44}
